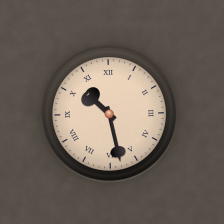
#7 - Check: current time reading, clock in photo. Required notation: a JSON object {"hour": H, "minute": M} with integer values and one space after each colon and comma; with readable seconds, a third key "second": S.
{"hour": 10, "minute": 28}
